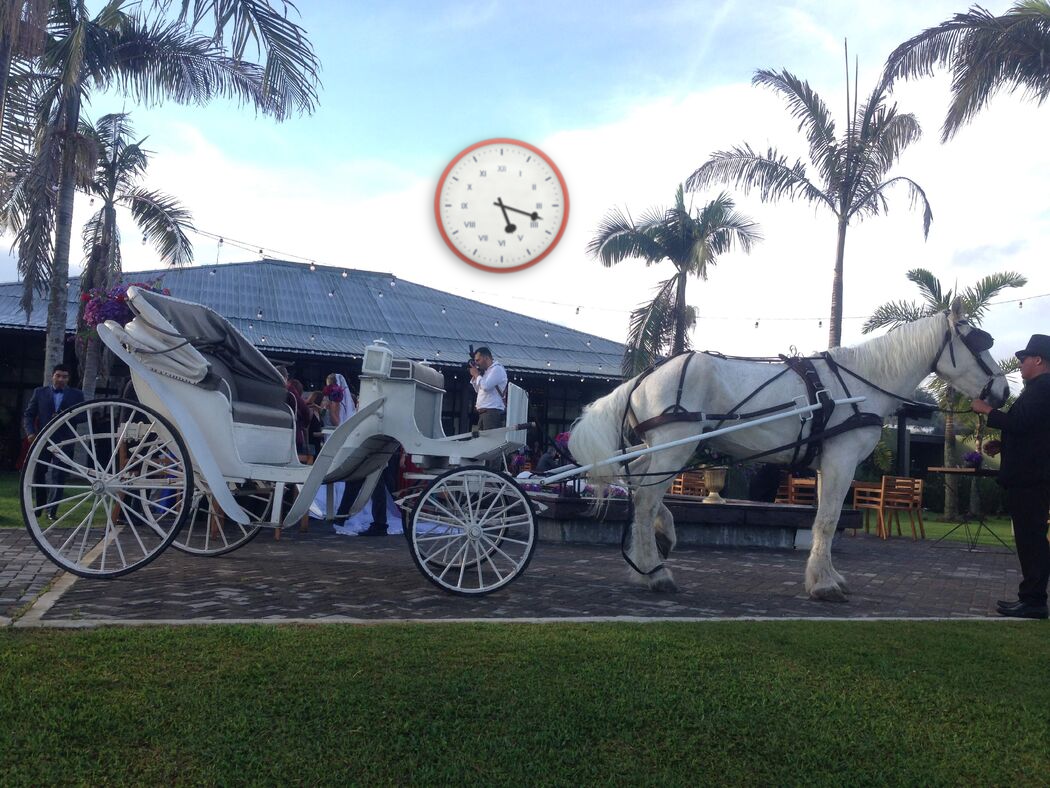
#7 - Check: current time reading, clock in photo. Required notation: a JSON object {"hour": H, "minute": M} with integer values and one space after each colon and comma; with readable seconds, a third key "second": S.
{"hour": 5, "minute": 18}
